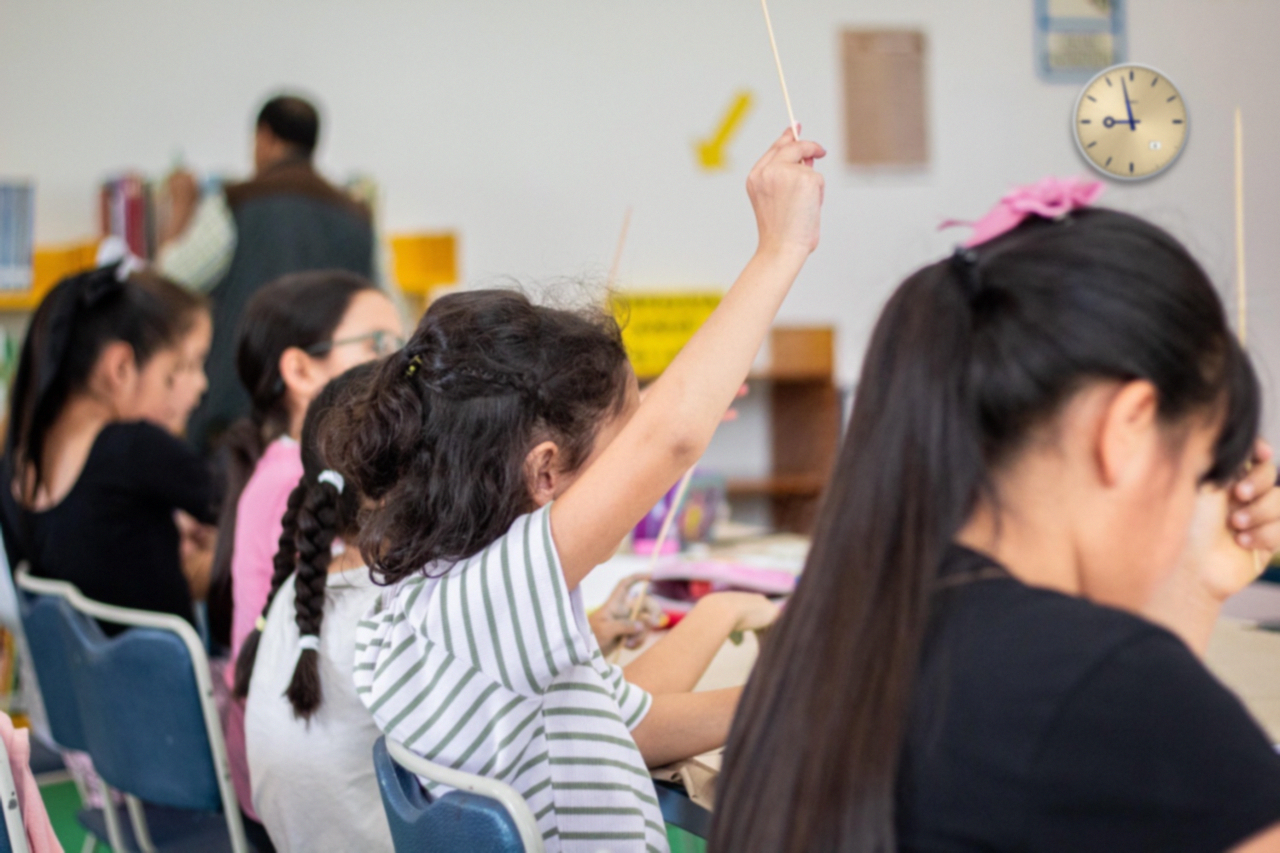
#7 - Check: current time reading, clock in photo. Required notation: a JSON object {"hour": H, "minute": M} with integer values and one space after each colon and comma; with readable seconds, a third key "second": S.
{"hour": 8, "minute": 58}
